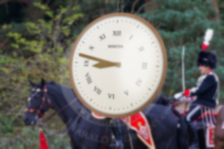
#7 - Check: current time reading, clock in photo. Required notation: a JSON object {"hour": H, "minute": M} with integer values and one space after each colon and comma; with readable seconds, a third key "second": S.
{"hour": 8, "minute": 47}
